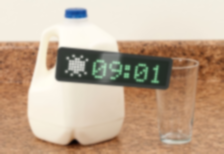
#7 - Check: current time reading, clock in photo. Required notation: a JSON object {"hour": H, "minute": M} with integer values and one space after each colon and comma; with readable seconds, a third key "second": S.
{"hour": 9, "minute": 1}
